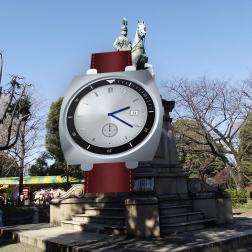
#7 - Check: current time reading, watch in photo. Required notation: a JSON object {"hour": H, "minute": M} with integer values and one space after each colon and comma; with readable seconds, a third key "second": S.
{"hour": 2, "minute": 21}
